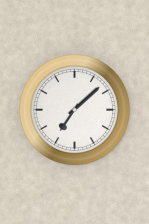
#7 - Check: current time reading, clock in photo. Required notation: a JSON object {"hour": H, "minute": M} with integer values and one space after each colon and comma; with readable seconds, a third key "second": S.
{"hour": 7, "minute": 8}
